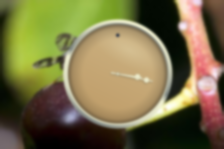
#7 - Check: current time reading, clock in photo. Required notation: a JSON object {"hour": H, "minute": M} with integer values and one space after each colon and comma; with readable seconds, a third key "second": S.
{"hour": 3, "minute": 17}
